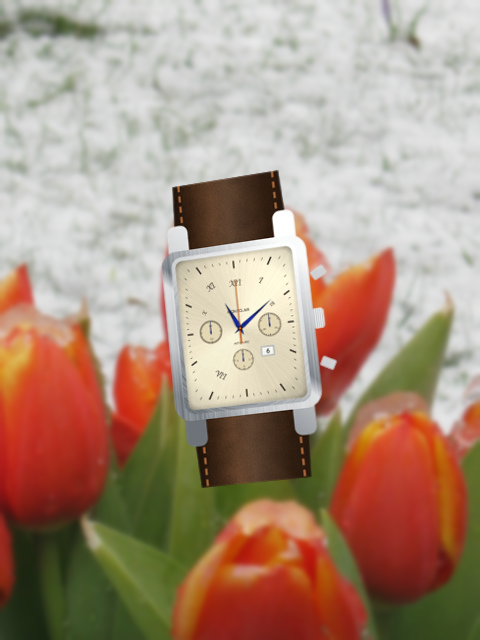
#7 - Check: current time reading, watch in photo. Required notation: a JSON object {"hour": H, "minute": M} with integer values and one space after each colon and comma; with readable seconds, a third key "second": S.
{"hour": 11, "minute": 9}
